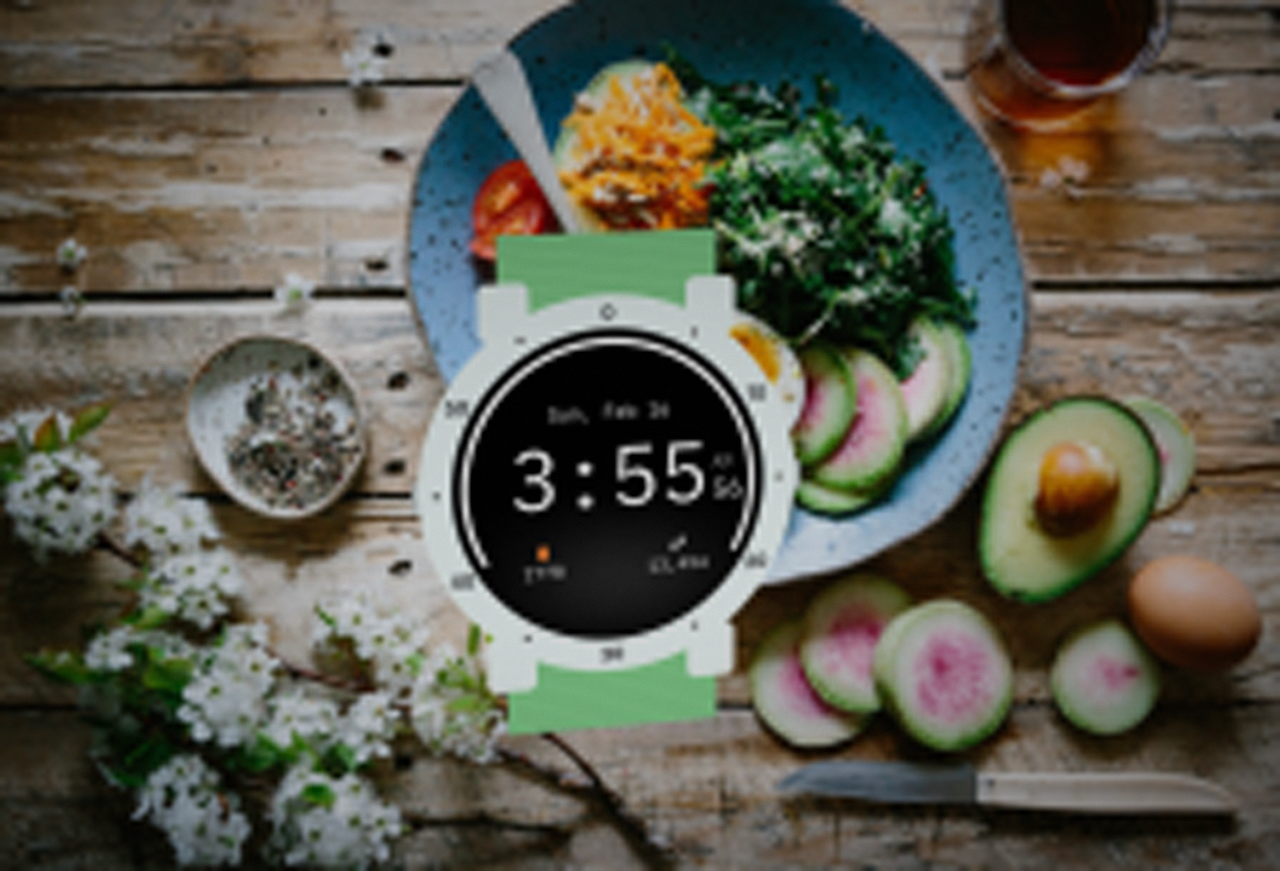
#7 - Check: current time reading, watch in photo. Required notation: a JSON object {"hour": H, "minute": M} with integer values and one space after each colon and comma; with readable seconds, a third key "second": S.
{"hour": 3, "minute": 55}
